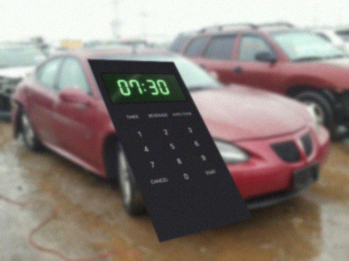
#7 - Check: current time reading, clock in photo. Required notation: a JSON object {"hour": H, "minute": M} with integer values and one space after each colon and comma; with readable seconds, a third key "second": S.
{"hour": 7, "minute": 30}
